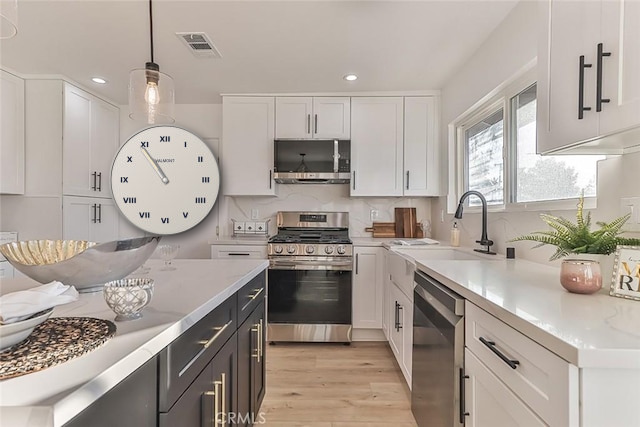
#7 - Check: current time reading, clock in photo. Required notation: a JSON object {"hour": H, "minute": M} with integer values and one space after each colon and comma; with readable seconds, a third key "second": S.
{"hour": 10, "minute": 54}
